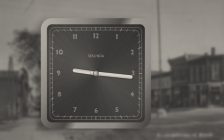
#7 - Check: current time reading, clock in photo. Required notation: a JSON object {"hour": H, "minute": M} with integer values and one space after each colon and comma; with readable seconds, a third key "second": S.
{"hour": 9, "minute": 16}
